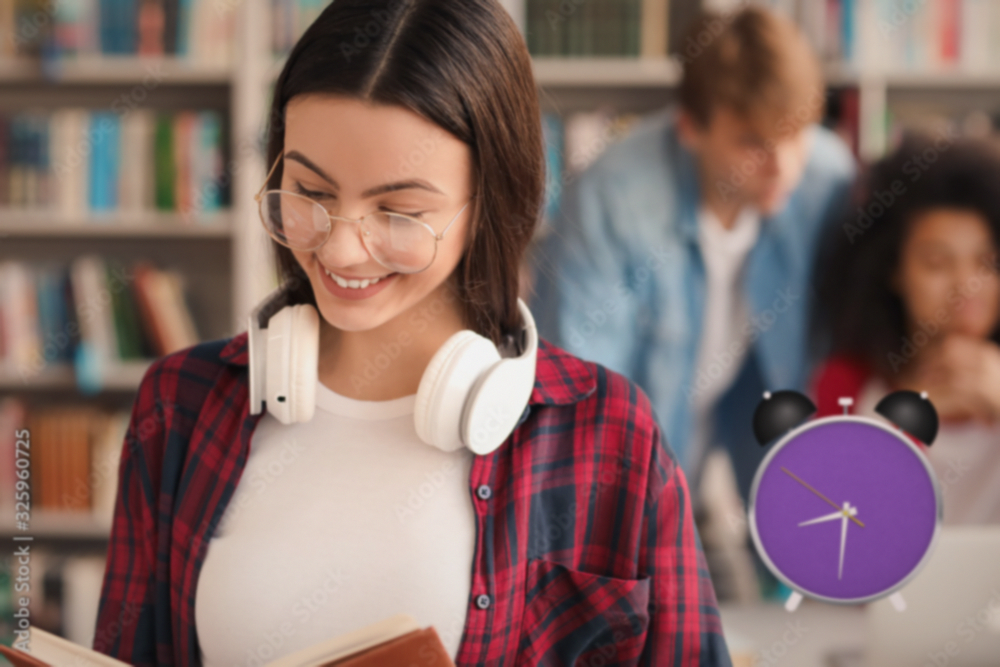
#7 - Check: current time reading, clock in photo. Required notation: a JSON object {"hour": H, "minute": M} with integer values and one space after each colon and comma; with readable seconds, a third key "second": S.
{"hour": 8, "minute": 30, "second": 51}
